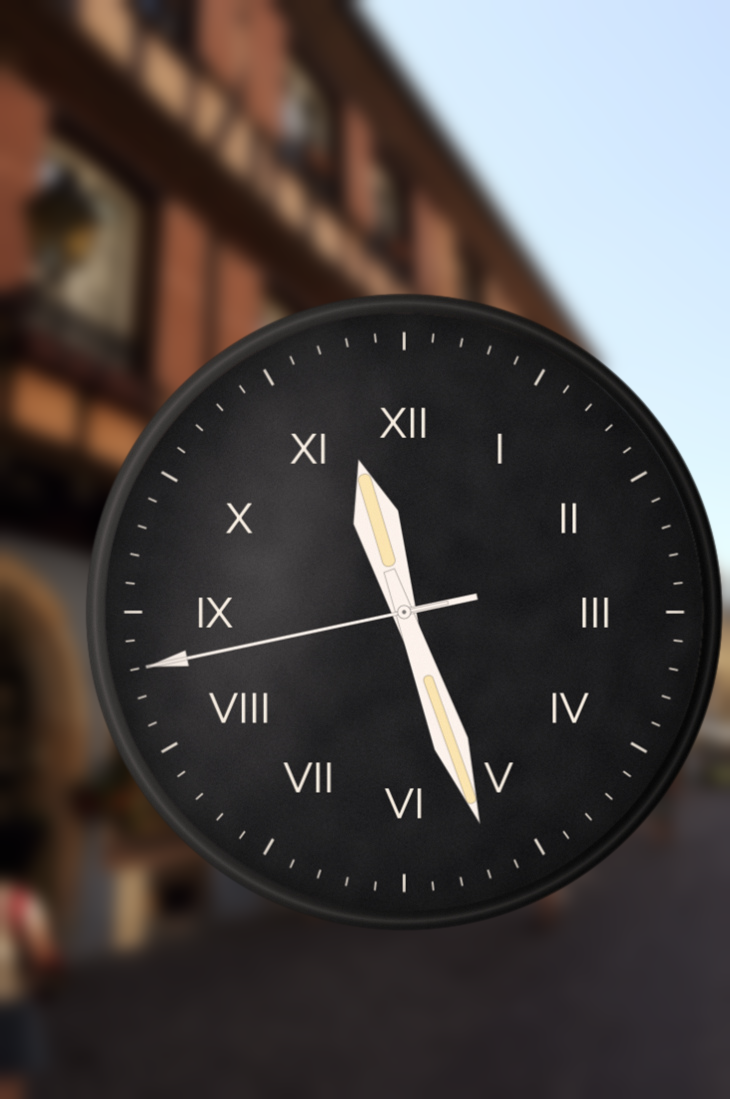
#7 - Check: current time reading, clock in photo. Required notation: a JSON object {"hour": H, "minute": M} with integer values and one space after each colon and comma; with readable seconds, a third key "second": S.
{"hour": 11, "minute": 26, "second": 43}
